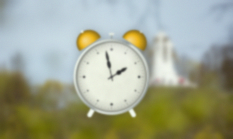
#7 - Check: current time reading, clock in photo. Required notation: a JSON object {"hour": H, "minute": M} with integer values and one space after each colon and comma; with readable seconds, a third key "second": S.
{"hour": 1, "minute": 58}
